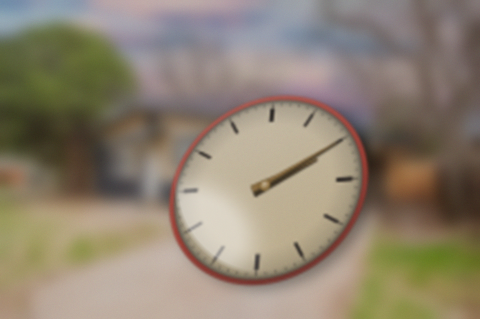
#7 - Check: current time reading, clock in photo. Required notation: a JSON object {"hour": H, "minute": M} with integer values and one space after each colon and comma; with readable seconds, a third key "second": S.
{"hour": 2, "minute": 10}
